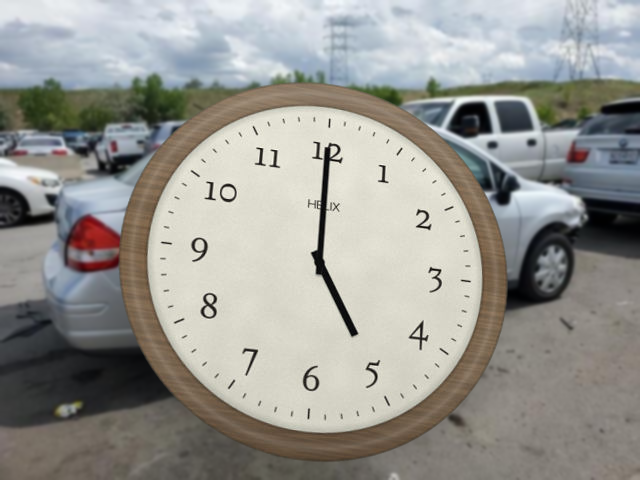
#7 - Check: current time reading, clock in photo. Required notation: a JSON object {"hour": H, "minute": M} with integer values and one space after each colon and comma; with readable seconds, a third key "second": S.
{"hour": 5, "minute": 0}
